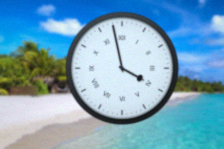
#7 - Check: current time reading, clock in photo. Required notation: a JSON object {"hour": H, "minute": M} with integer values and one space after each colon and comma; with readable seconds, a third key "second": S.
{"hour": 3, "minute": 58}
